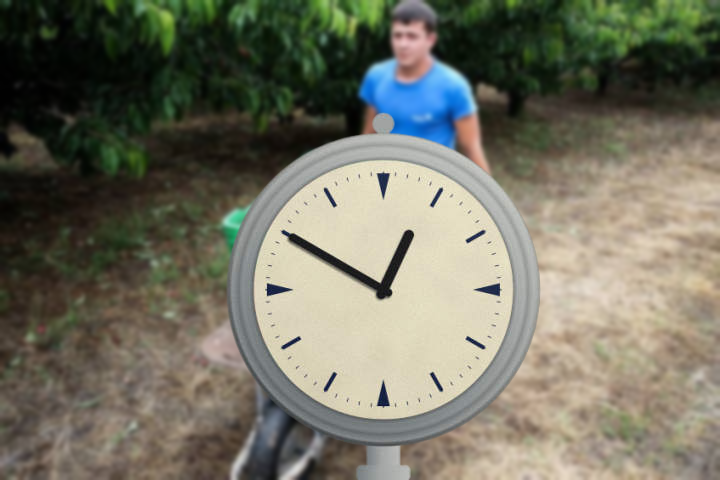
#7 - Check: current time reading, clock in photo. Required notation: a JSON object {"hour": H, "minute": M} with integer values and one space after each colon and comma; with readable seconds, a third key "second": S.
{"hour": 12, "minute": 50}
